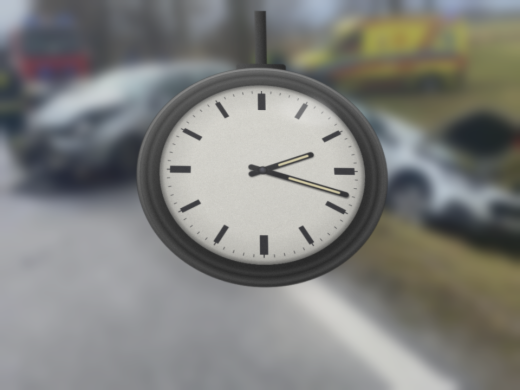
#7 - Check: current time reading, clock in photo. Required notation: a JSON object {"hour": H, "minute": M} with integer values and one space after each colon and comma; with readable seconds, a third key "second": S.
{"hour": 2, "minute": 18}
